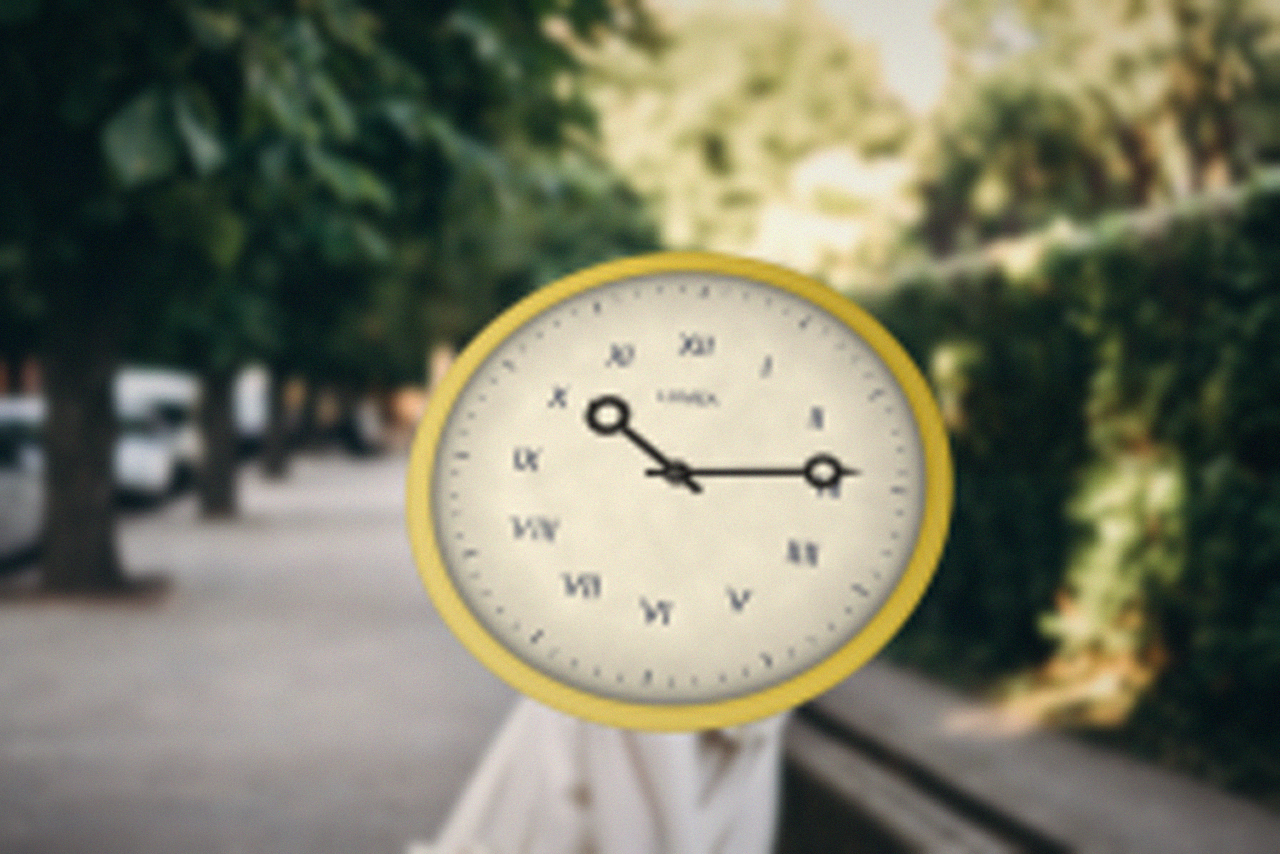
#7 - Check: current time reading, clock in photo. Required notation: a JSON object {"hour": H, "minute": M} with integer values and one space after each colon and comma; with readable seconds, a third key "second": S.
{"hour": 10, "minute": 14}
